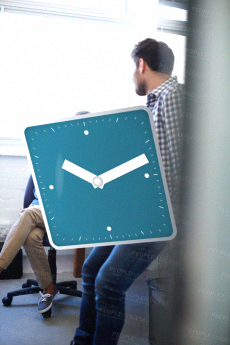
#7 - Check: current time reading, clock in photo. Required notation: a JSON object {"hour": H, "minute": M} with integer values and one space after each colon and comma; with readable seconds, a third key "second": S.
{"hour": 10, "minute": 12}
